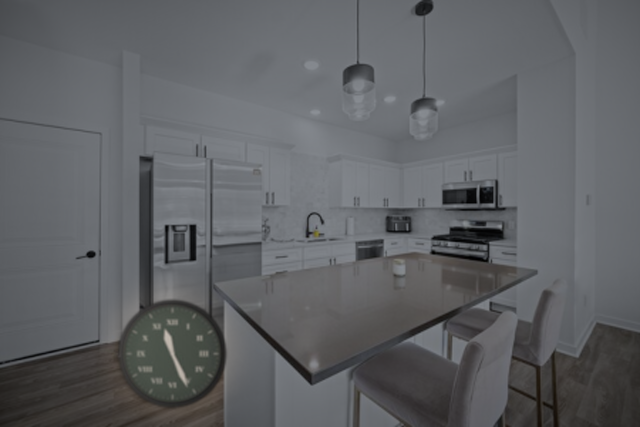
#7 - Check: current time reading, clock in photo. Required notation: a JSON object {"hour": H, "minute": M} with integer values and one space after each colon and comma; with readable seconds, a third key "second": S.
{"hour": 11, "minute": 26}
